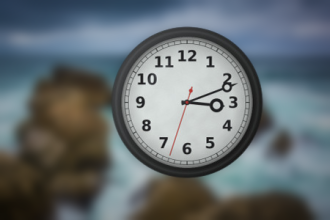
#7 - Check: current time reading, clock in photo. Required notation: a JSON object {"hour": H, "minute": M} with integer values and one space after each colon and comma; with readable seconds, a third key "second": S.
{"hour": 3, "minute": 11, "second": 33}
